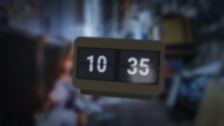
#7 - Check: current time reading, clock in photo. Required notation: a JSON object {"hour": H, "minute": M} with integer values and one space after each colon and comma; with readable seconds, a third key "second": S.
{"hour": 10, "minute": 35}
